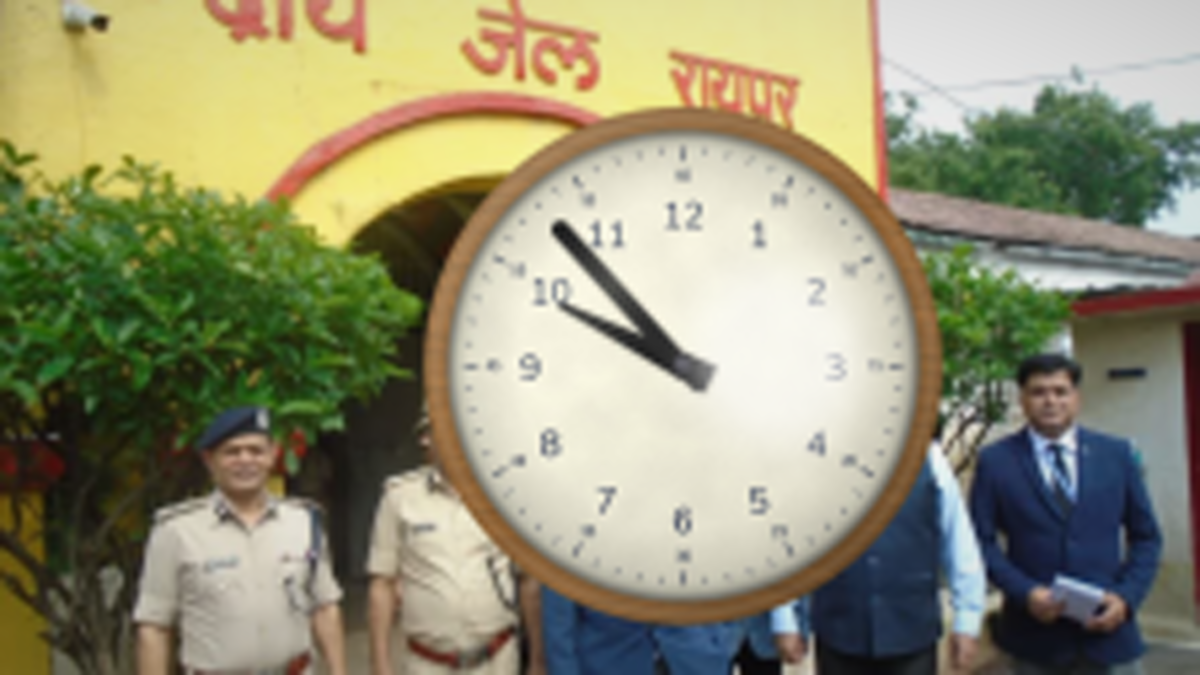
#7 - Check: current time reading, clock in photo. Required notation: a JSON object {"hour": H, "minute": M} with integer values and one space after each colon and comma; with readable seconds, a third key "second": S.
{"hour": 9, "minute": 53}
